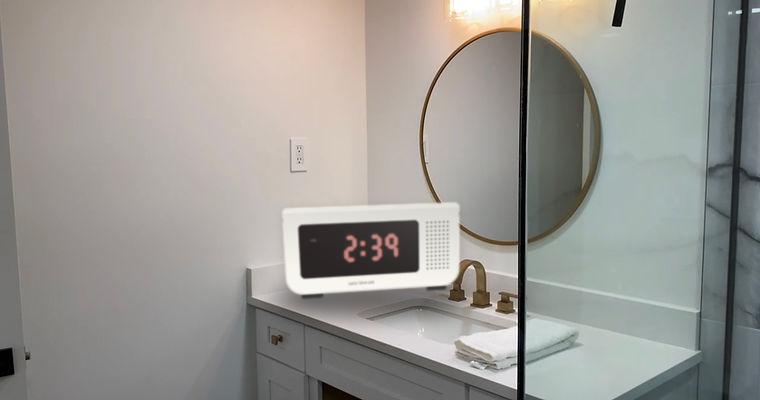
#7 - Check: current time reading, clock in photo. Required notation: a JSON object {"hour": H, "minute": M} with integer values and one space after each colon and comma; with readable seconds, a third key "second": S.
{"hour": 2, "minute": 39}
